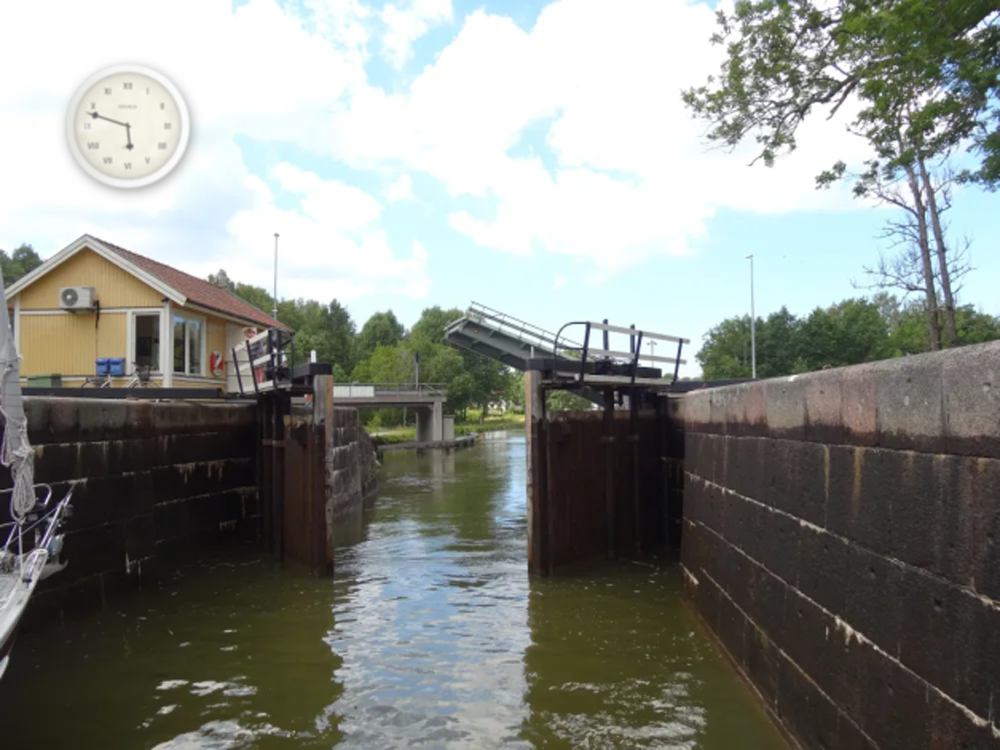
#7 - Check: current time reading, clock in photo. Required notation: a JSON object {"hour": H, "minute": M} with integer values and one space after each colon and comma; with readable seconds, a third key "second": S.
{"hour": 5, "minute": 48}
